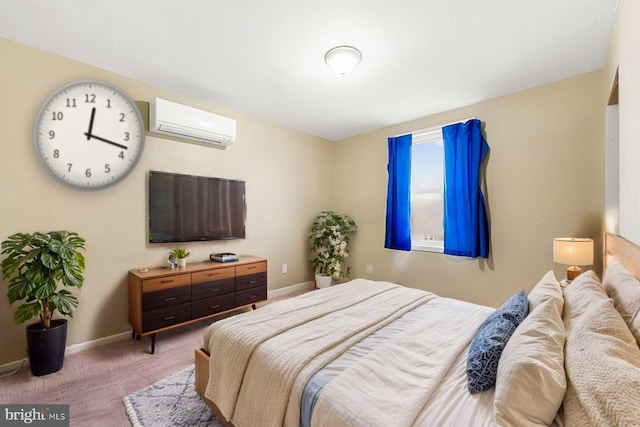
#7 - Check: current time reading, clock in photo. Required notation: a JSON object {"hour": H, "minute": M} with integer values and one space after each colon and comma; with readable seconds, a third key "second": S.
{"hour": 12, "minute": 18}
